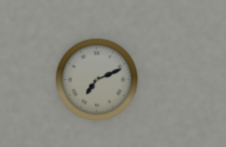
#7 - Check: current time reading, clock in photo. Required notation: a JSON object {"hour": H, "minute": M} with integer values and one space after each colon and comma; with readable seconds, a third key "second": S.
{"hour": 7, "minute": 11}
